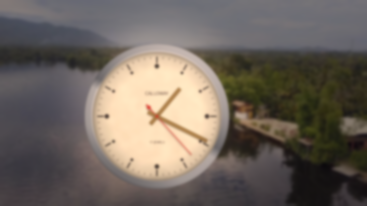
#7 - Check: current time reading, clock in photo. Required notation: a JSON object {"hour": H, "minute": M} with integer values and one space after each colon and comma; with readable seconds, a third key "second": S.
{"hour": 1, "minute": 19, "second": 23}
